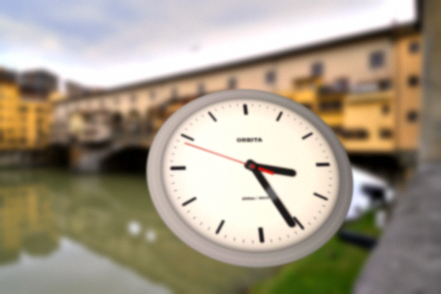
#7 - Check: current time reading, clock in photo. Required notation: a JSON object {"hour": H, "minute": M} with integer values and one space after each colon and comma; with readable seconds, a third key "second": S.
{"hour": 3, "minute": 25, "second": 49}
